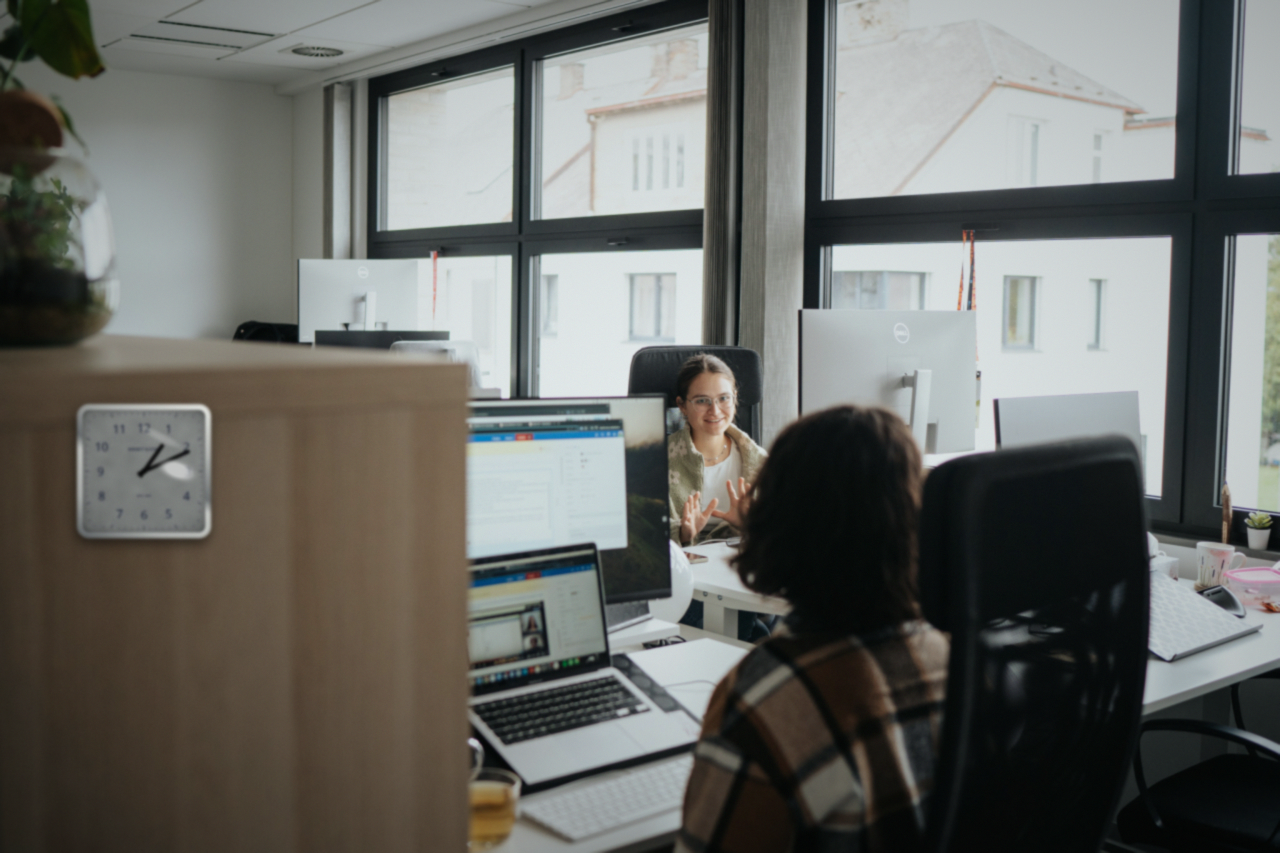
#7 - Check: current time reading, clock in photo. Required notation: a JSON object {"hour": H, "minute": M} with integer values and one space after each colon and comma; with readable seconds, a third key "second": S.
{"hour": 1, "minute": 11}
